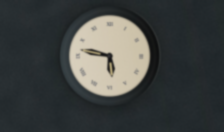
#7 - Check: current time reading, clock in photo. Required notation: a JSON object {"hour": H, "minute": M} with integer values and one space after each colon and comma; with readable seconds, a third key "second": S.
{"hour": 5, "minute": 47}
